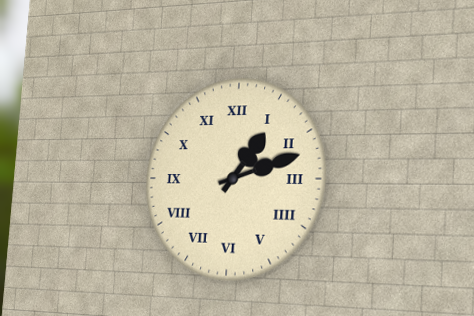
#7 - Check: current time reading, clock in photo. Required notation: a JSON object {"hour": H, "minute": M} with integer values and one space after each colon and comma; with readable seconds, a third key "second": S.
{"hour": 1, "minute": 12}
